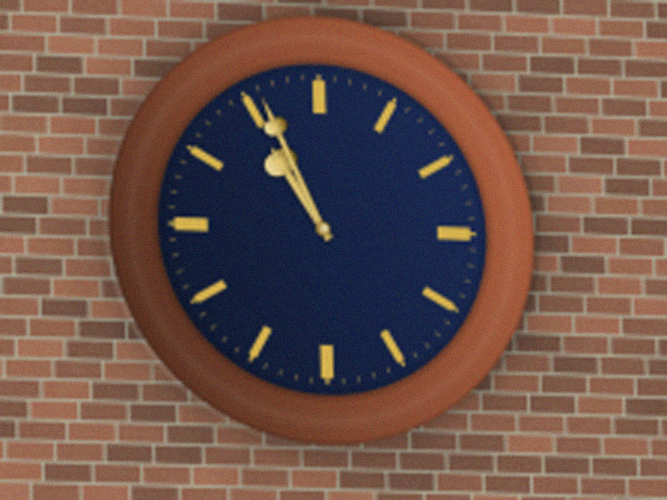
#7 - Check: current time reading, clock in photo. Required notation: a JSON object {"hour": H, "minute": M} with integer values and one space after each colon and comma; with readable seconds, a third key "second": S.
{"hour": 10, "minute": 56}
